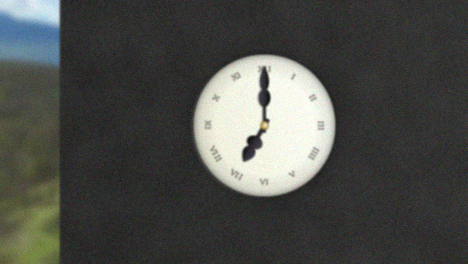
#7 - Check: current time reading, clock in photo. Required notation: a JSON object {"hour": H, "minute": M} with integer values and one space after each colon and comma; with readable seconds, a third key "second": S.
{"hour": 7, "minute": 0}
